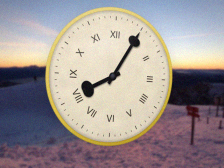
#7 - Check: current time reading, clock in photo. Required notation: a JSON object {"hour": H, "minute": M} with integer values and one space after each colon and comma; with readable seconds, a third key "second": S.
{"hour": 8, "minute": 5}
